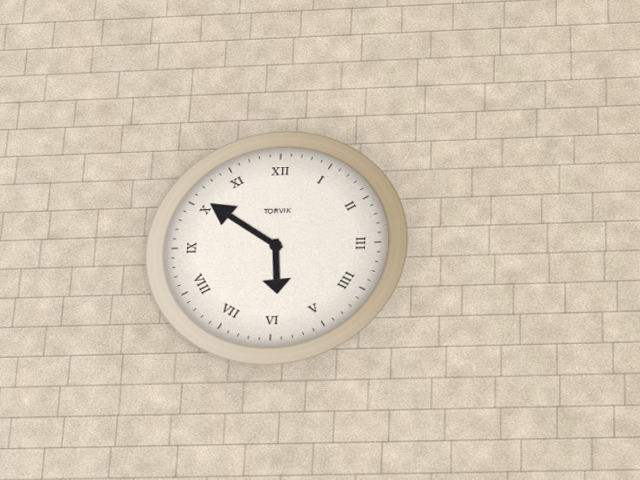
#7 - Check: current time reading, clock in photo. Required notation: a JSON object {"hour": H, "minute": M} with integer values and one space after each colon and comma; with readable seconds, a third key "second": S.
{"hour": 5, "minute": 51}
